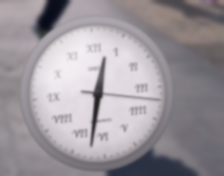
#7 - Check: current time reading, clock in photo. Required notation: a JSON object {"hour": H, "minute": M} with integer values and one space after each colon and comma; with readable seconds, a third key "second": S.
{"hour": 12, "minute": 32, "second": 17}
